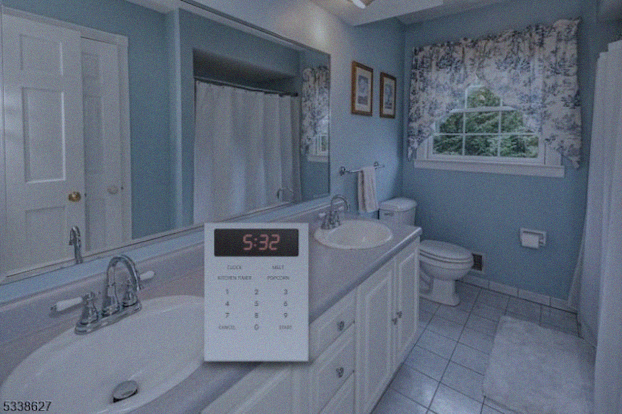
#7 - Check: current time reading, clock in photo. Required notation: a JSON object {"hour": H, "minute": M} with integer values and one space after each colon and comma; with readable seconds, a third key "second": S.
{"hour": 5, "minute": 32}
